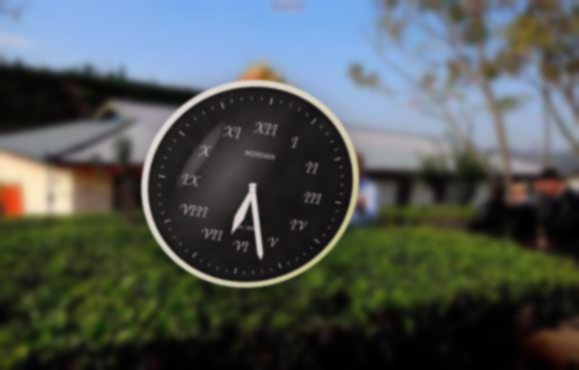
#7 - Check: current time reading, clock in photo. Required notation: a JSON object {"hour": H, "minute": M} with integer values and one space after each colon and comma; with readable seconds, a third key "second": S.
{"hour": 6, "minute": 27}
